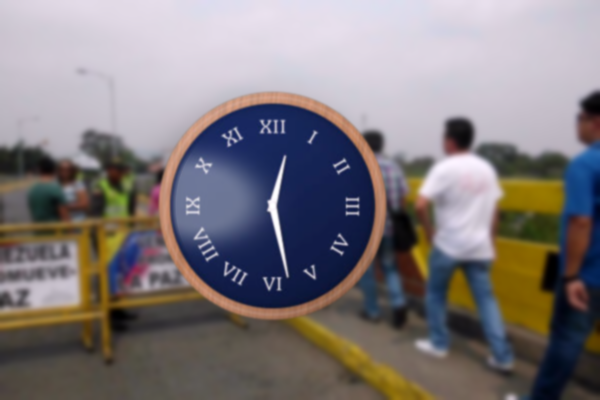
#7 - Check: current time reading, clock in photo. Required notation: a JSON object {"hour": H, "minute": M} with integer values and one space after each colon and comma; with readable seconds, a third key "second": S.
{"hour": 12, "minute": 28}
